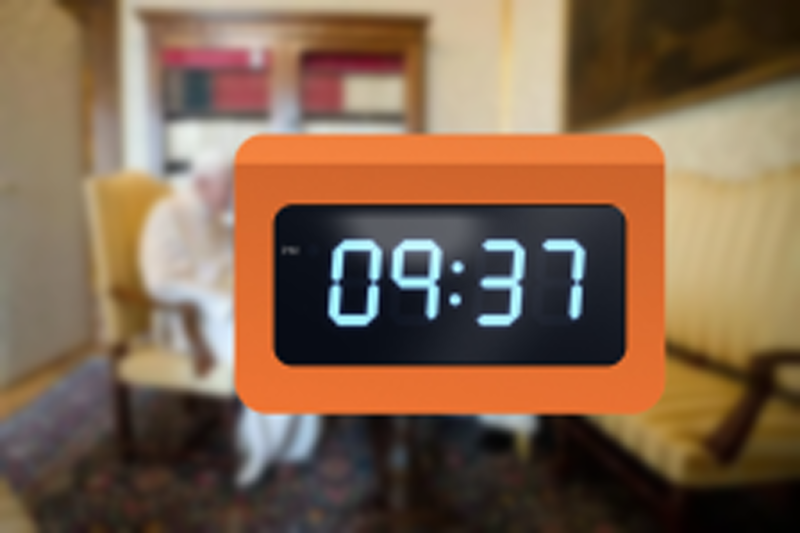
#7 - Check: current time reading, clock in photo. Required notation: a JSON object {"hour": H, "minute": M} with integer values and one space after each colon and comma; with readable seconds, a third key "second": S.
{"hour": 9, "minute": 37}
